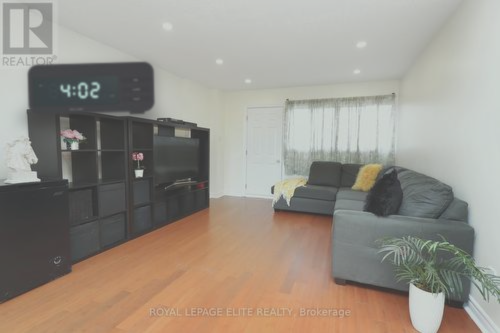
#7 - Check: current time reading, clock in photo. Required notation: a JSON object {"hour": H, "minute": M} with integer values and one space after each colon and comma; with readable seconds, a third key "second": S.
{"hour": 4, "minute": 2}
